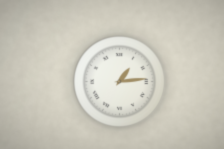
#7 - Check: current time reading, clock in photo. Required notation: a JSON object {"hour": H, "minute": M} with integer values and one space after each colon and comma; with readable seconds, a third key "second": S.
{"hour": 1, "minute": 14}
